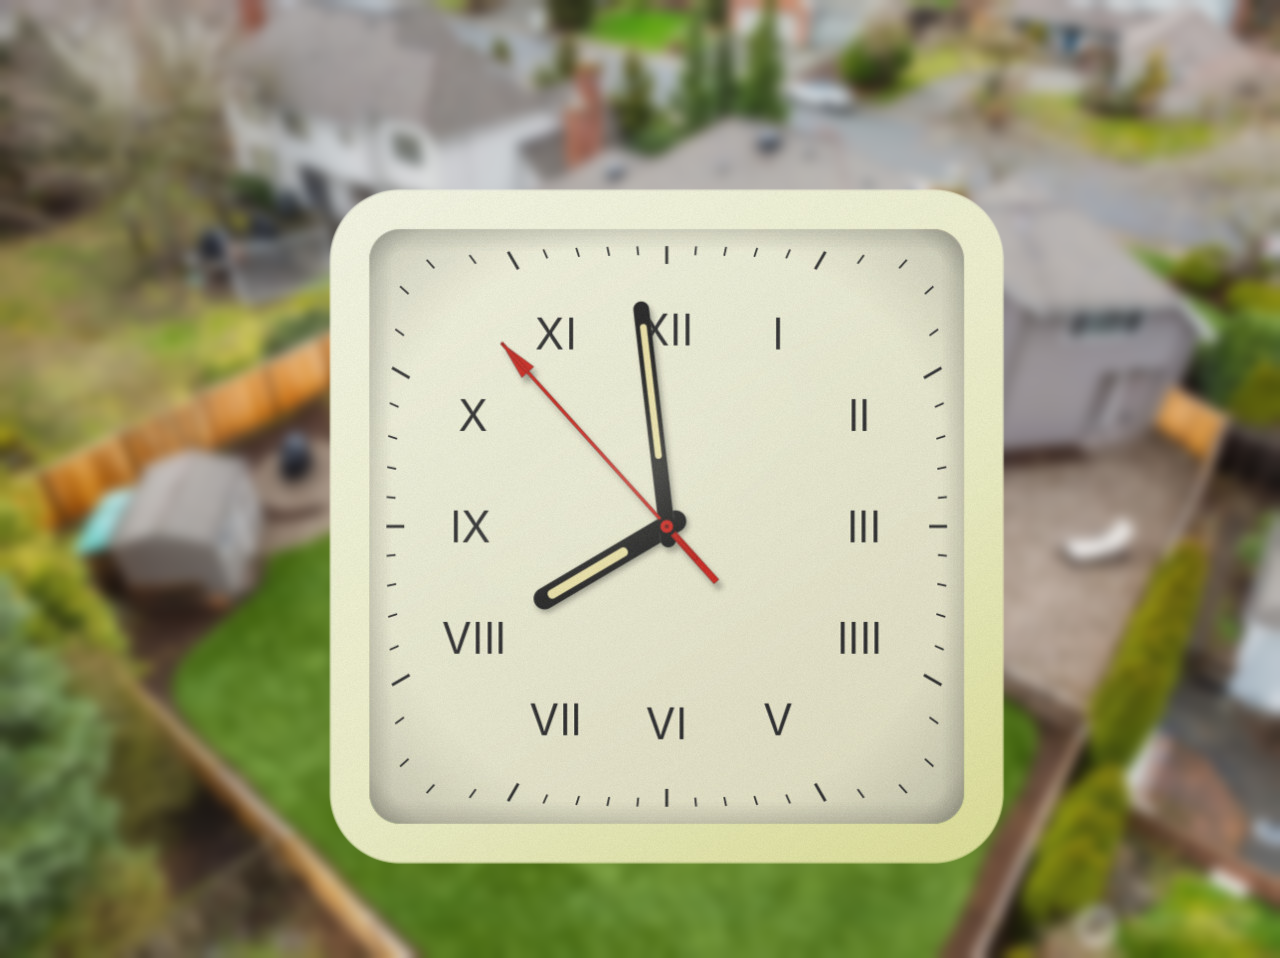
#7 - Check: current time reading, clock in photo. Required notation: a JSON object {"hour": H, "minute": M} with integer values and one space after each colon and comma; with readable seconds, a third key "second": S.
{"hour": 7, "minute": 58, "second": 53}
